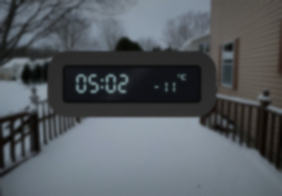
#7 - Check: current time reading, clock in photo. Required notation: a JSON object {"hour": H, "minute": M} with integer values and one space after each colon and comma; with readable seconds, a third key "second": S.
{"hour": 5, "minute": 2}
